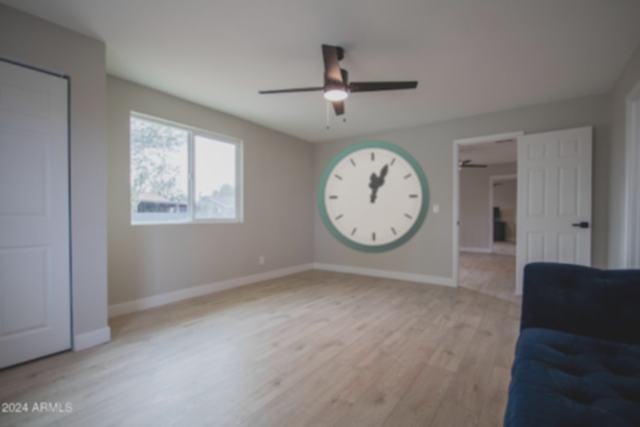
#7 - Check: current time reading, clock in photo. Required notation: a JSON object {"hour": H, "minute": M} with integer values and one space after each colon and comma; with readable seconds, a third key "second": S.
{"hour": 12, "minute": 4}
